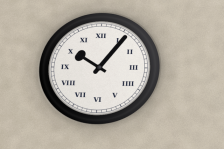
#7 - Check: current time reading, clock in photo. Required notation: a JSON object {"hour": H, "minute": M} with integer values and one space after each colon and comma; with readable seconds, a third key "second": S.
{"hour": 10, "minute": 6}
